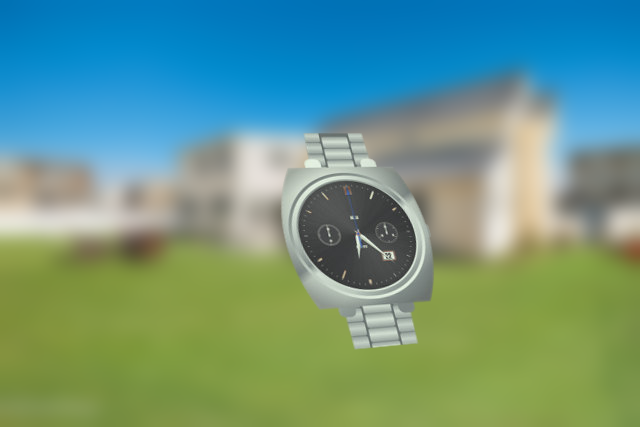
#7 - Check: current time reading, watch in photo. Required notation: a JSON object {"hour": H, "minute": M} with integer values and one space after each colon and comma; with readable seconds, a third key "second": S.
{"hour": 6, "minute": 23}
